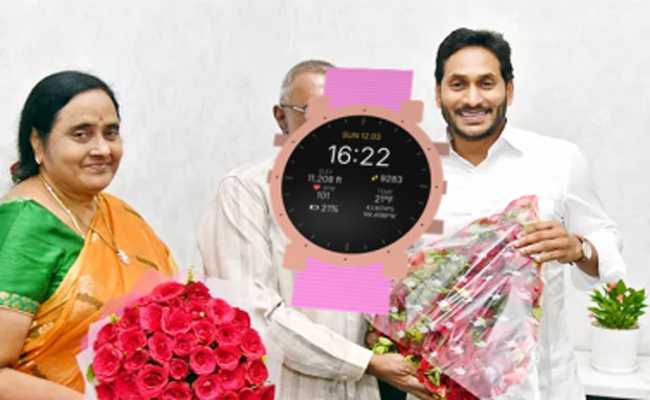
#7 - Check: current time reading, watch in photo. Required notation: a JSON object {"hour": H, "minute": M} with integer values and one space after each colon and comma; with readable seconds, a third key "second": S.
{"hour": 16, "minute": 22}
